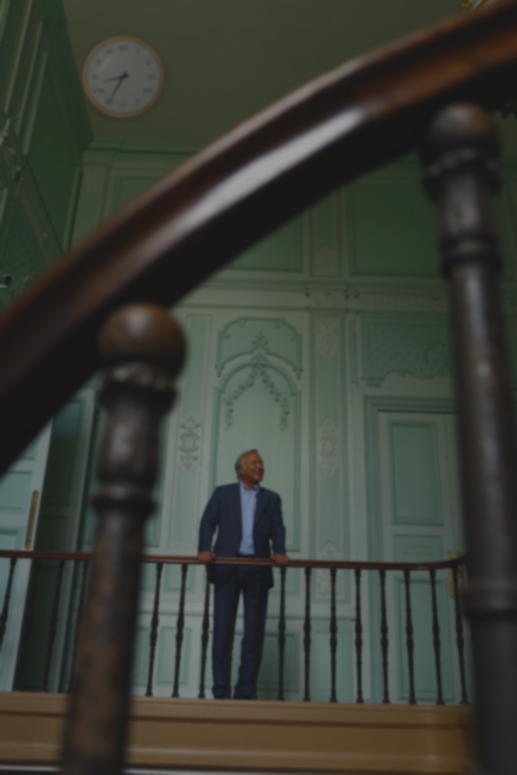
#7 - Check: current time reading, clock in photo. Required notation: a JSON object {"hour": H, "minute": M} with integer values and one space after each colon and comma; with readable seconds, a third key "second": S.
{"hour": 8, "minute": 35}
